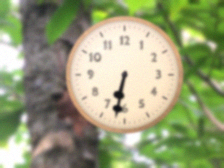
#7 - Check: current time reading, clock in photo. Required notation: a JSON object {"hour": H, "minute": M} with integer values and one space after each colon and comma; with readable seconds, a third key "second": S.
{"hour": 6, "minute": 32}
